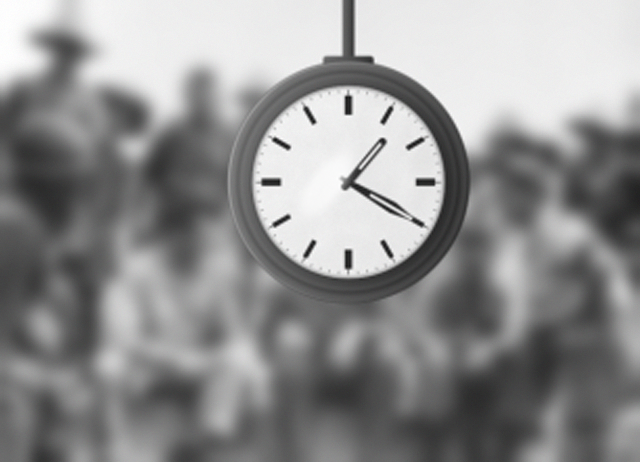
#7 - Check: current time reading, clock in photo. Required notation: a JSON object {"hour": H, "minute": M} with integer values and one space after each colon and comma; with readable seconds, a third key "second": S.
{"hour": 1, "minute": 20}
